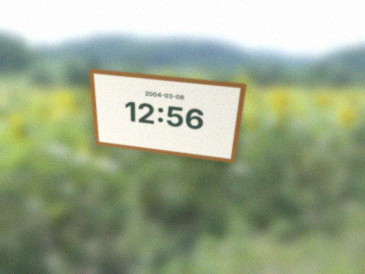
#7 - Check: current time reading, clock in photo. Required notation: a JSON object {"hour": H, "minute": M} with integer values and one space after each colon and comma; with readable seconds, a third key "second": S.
{"hour": 12, "minute": 56}
